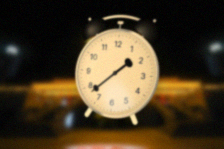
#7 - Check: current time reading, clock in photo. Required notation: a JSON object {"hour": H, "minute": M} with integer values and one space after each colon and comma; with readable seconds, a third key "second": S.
{"hour": 1, "minute": 38}
